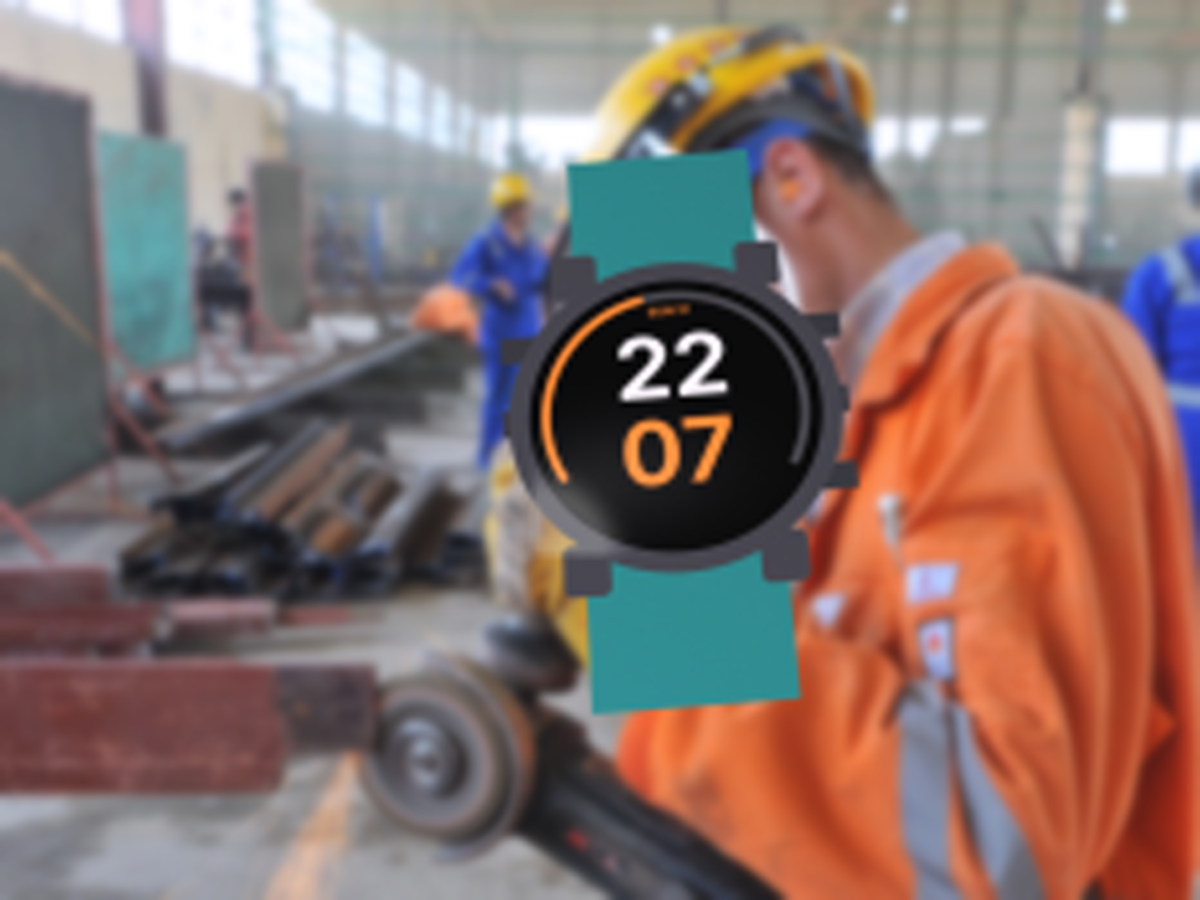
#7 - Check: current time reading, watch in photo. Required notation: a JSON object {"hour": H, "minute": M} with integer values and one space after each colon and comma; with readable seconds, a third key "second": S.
{"hour": 22, "minute": 7}
